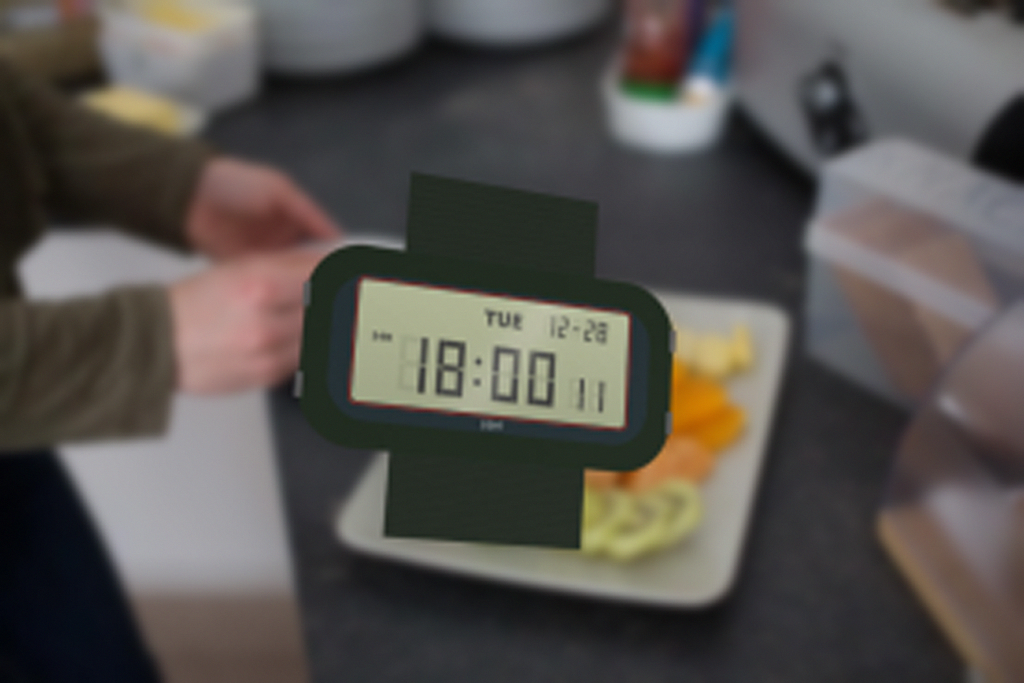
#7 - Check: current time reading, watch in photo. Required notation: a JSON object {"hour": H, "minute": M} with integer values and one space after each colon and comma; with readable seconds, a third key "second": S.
{"hour": 18, "minute": 0, "second": 11}
